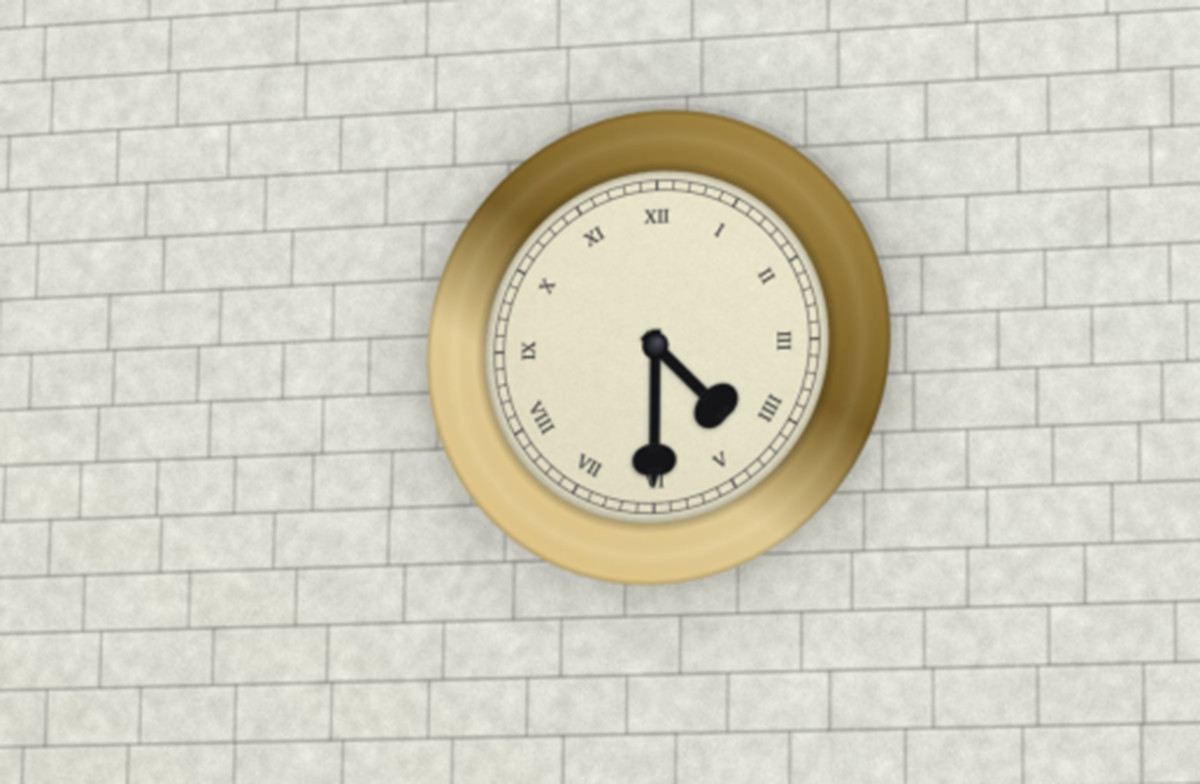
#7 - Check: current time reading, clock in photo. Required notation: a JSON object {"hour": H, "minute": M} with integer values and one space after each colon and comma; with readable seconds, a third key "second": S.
{"hour": 4, "minute": 30}
